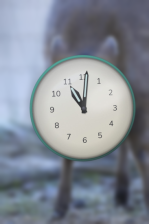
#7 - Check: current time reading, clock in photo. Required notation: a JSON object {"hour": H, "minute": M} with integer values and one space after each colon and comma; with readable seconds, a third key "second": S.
{"hour": 11, "minute": 1}
